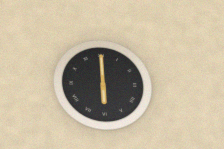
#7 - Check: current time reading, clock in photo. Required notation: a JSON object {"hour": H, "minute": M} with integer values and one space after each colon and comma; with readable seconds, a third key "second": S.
{"hour": 6, "minute": 0}
